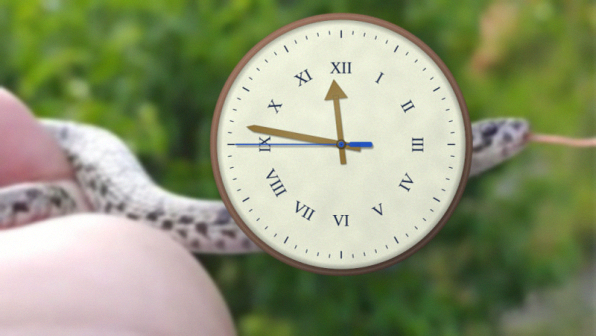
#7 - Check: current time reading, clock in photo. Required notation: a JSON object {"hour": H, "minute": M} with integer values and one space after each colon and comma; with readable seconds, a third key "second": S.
{"hour": 11, "minute": 46, "second": 45}
